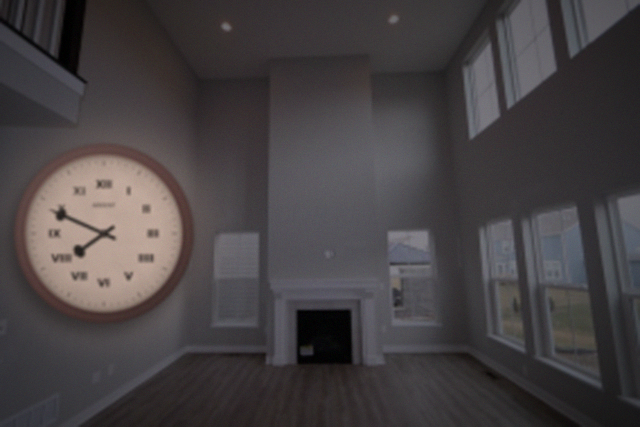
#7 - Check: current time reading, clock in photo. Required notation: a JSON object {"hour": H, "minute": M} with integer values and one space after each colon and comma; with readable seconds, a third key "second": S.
{"hour": 7, "minute": 49}
